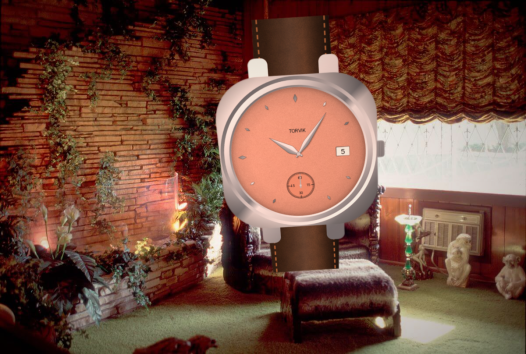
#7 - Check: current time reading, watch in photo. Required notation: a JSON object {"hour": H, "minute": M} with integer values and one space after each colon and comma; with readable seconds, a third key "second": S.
{"hour": 10, "minute": 6}
